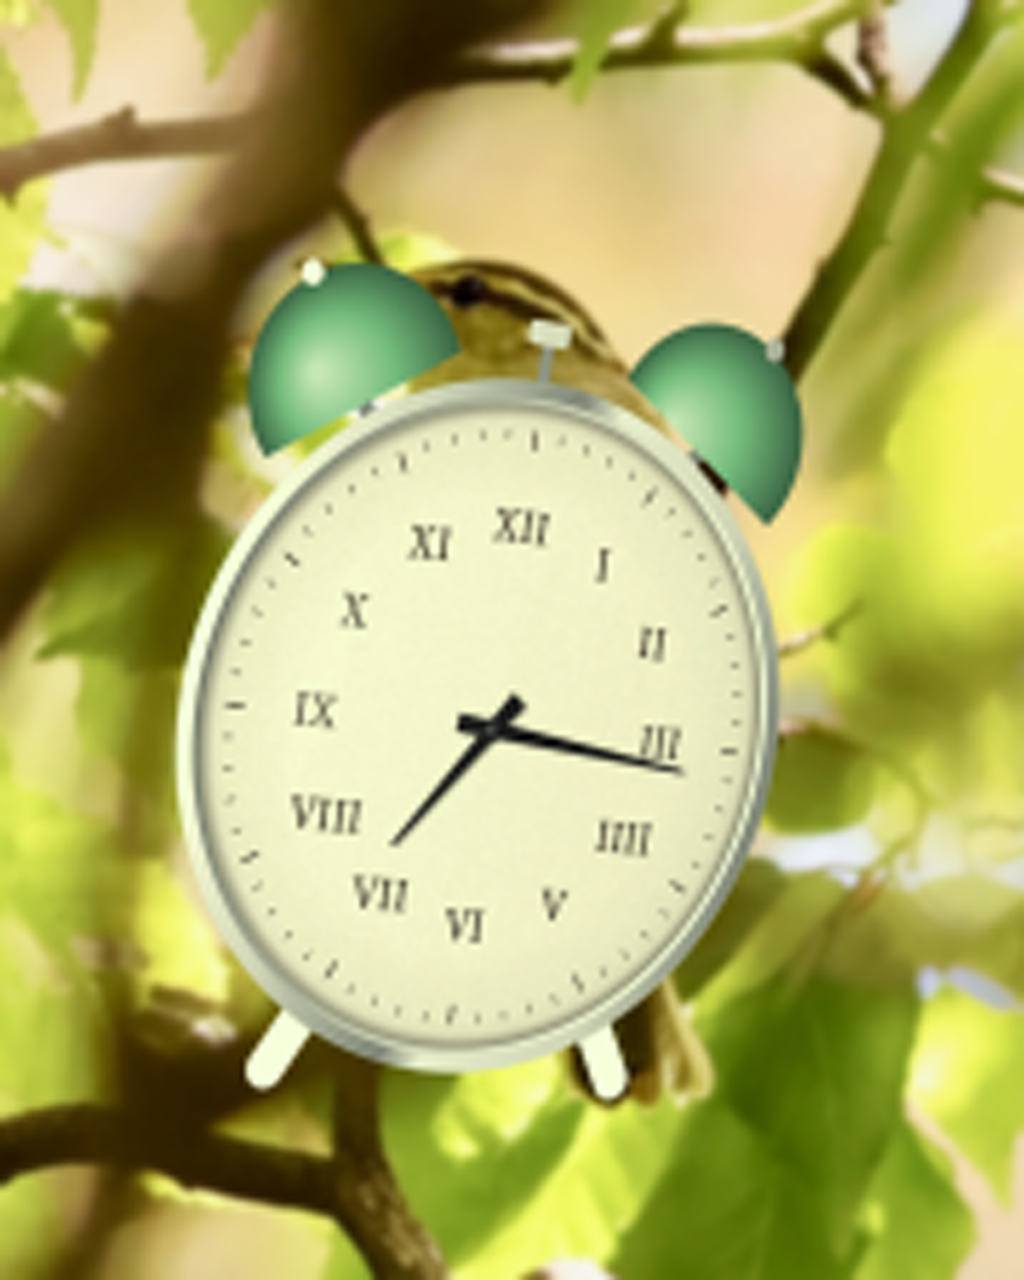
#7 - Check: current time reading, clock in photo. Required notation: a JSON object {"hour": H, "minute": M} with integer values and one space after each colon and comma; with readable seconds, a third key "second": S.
{"hour": 7, "minute": 16}
